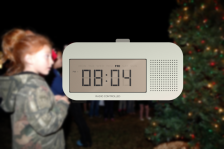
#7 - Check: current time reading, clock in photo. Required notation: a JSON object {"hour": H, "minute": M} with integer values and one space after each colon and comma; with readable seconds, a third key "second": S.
{"hour": 8, "minute": 4}
